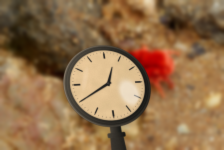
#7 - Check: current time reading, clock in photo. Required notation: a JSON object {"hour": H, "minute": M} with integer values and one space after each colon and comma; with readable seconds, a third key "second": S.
{"hour": 12, "minute": 40}
